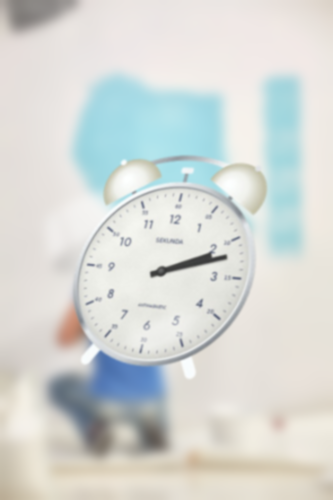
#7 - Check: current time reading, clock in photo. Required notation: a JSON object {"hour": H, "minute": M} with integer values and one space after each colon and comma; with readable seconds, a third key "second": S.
{"hour": 2, "minute": 12}
